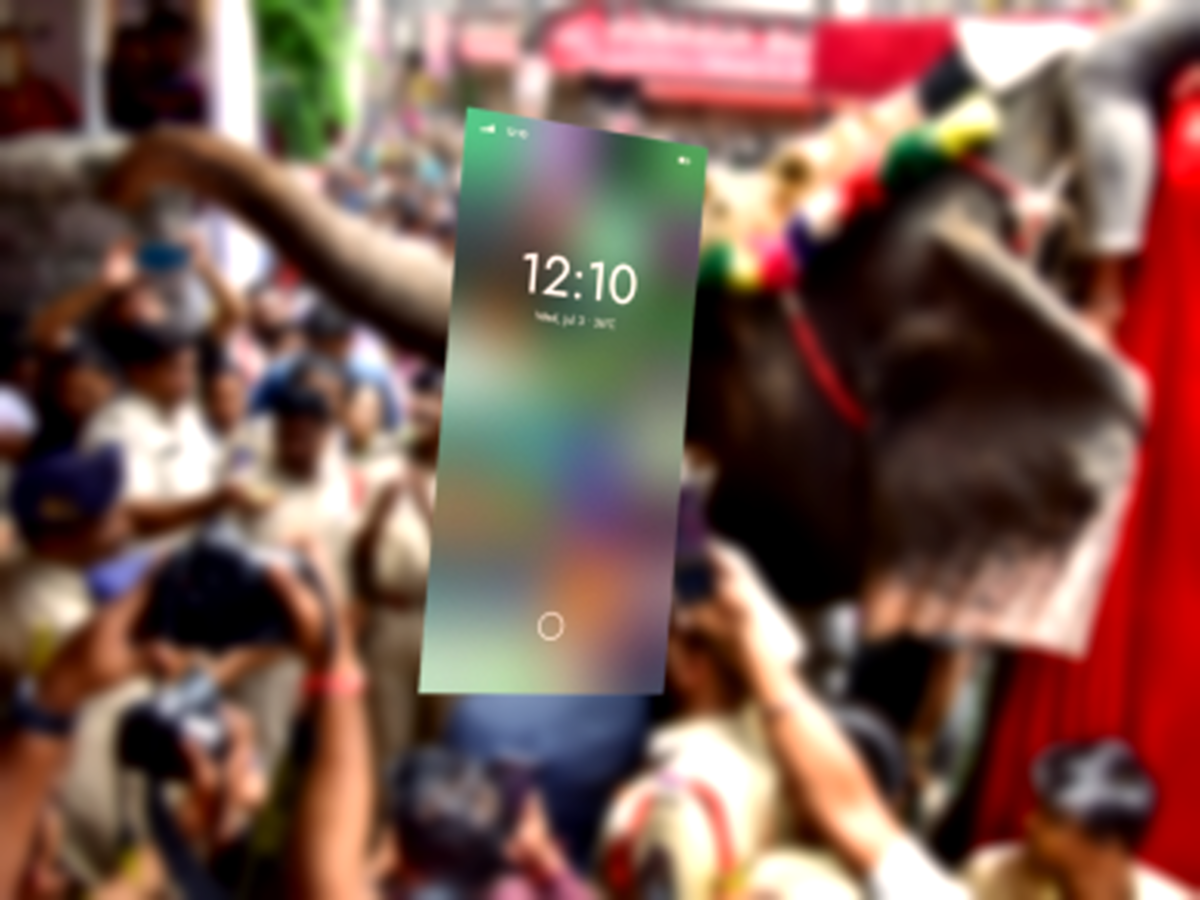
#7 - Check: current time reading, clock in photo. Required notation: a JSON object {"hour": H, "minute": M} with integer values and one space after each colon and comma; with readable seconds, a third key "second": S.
{"hour": 12, "minute": 10}
